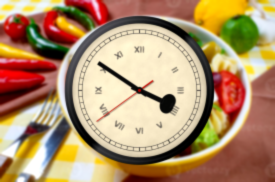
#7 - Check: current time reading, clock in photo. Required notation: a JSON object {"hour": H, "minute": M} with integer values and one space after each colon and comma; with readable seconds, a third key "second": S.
{"hour": 3, "minute": 50, "second": 39}
